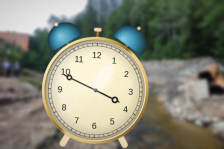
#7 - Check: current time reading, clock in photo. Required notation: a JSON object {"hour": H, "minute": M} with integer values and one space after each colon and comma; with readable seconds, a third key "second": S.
{"hour": 3, "minute": 49}
